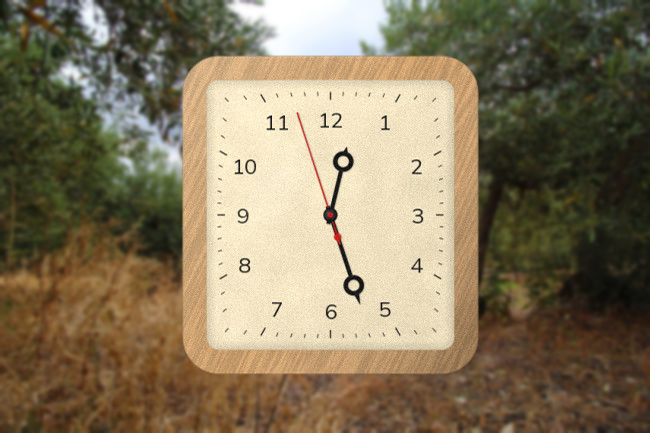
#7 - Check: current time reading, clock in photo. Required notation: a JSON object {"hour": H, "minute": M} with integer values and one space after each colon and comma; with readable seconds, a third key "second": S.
{"hour": 12, "minute": 26, "second": 57}
